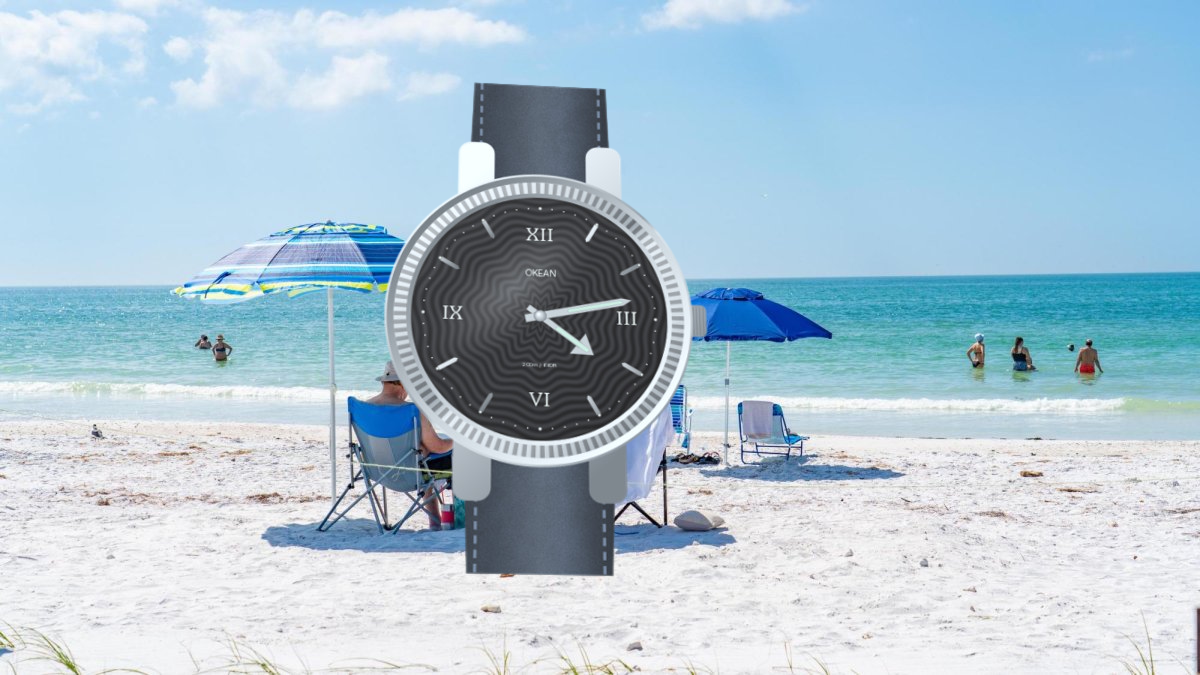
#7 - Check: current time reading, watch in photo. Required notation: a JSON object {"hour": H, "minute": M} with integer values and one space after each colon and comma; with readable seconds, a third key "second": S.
{"hour": 4, "minute": 13}
